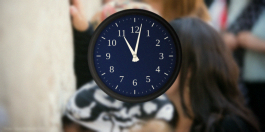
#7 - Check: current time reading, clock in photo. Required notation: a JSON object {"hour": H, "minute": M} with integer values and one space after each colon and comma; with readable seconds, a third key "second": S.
{"hour": 11, "minute": 2}
